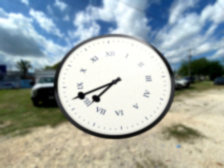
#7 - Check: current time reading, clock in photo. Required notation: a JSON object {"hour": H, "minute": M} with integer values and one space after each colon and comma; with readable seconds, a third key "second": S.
{"hour": 7, "minute": 42}
